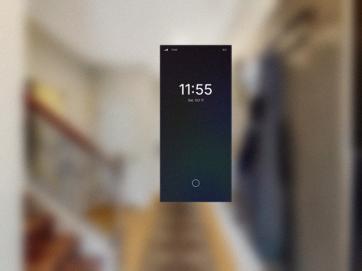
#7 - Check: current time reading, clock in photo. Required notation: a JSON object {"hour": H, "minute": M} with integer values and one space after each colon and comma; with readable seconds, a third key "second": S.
{"hour": 11, "minute": 55}
